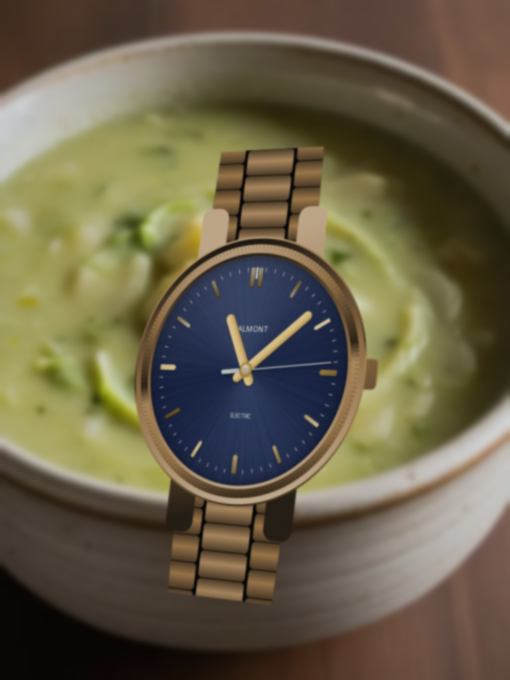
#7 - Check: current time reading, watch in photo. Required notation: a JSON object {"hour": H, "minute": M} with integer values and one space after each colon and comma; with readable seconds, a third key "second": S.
{"hour": 11, "minute": 8, "second": 14}
